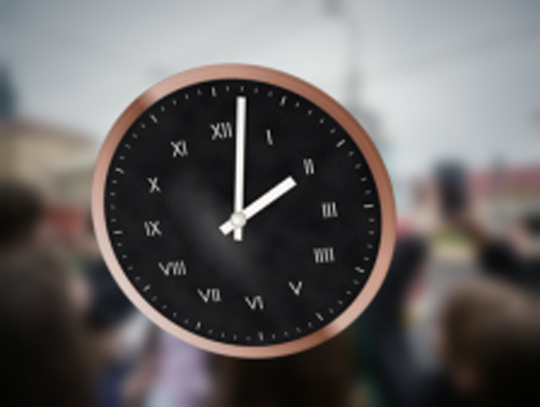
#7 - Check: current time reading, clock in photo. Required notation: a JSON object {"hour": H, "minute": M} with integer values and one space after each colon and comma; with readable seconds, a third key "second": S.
{"hour": 2, "minute": 2}
